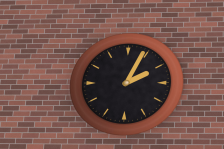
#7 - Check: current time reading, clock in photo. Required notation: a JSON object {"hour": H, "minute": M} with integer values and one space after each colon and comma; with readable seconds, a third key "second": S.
{"hour": 2, "minute": 4}
